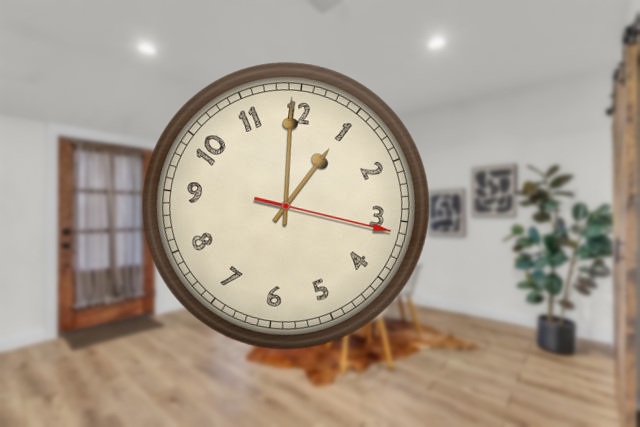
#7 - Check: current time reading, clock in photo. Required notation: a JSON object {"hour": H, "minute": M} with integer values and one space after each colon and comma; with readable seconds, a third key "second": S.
{"hour": 12, "minute": 59, "second": 16}
